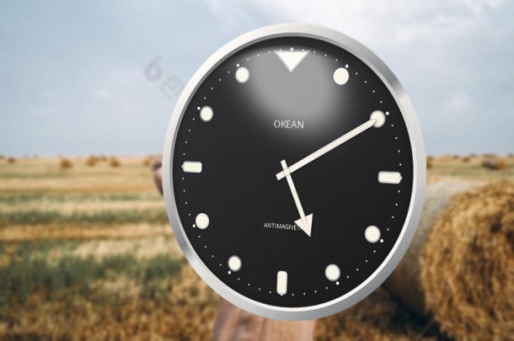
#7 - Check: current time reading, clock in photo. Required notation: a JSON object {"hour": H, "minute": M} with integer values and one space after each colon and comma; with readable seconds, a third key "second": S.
{"hour": 5, "minute": 10}
